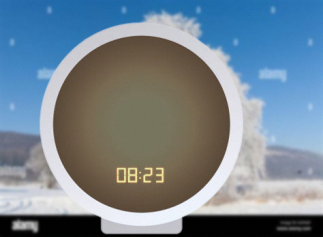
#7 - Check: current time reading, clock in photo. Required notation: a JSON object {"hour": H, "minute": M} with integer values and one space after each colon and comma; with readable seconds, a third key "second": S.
{"hour": 8, "minute": 23}
